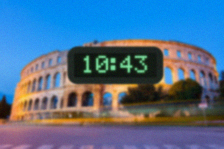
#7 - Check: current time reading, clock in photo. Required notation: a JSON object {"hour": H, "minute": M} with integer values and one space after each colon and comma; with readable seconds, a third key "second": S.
{"hour": 10, "minute": 43}
